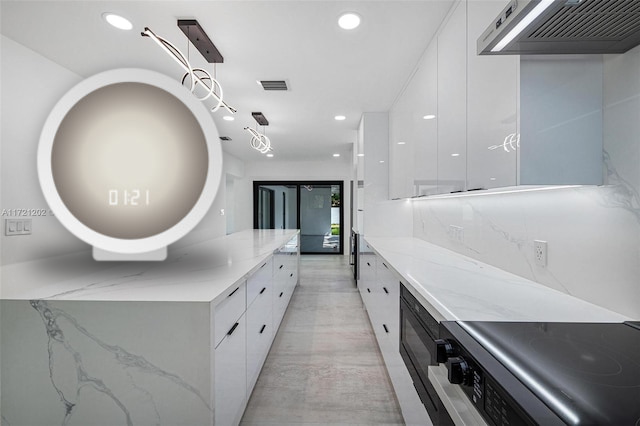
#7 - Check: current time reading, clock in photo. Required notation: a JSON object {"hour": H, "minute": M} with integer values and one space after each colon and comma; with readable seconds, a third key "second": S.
{"hour": 1, "minute": 21}
